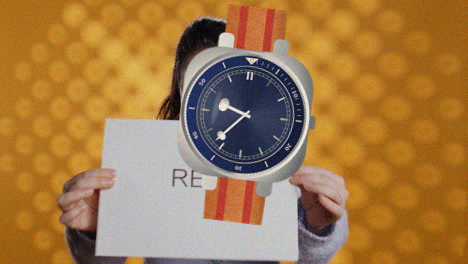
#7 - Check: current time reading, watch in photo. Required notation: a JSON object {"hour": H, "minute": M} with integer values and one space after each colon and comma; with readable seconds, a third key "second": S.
{"hour": 9, "minute": 37}
